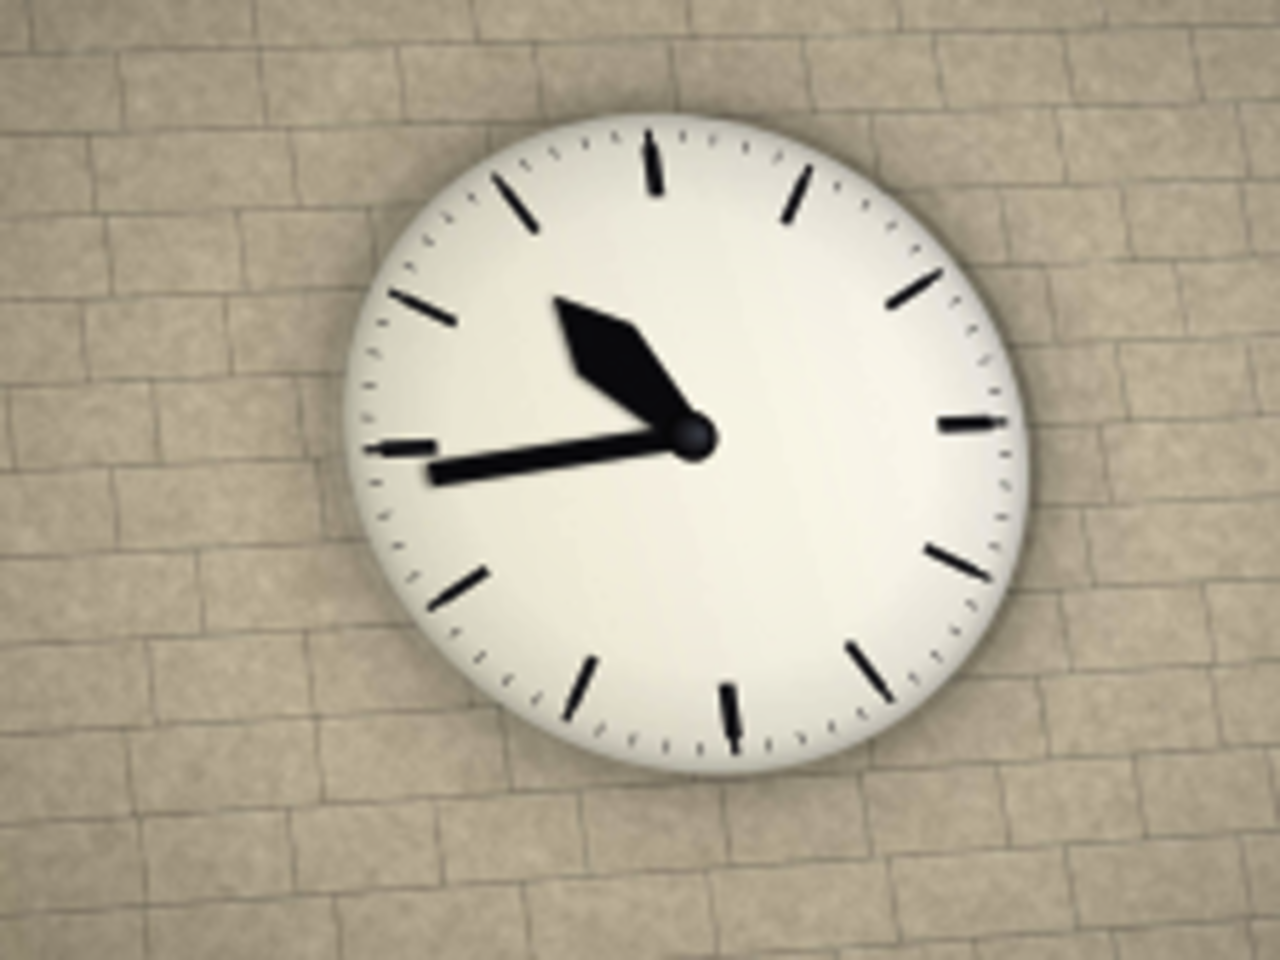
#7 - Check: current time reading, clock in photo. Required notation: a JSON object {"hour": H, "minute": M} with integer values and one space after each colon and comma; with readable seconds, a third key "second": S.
{"hour": 10, "minute": 44}
